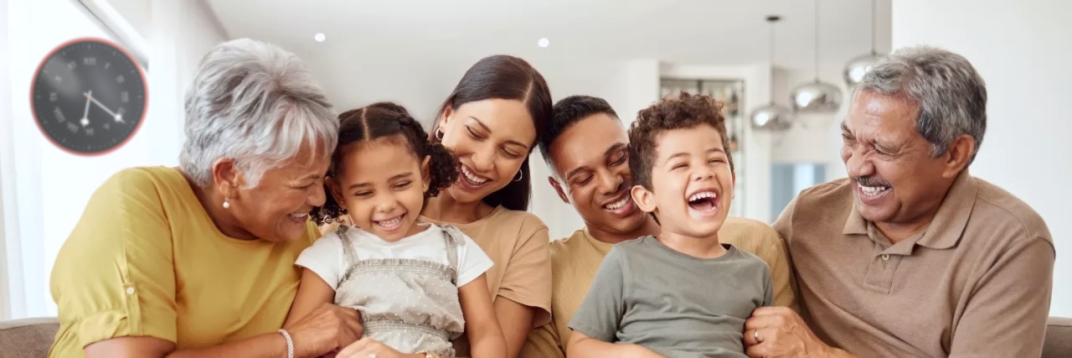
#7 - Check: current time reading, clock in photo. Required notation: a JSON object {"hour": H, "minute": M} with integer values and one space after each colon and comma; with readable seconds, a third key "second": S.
{"hour": 6, "minute": 21}
